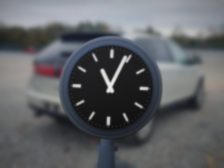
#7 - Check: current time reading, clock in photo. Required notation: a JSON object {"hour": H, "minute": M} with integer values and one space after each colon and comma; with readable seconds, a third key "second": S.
{"hour": 11, "minute": 4}
